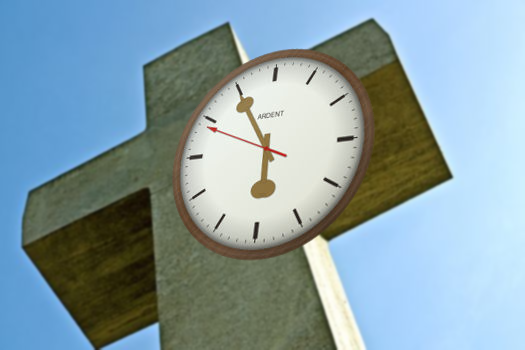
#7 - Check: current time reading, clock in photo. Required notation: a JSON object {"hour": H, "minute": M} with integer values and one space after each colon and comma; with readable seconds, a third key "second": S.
{"hour": 5, "minute": 54, "second": 49}
